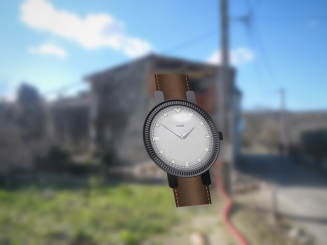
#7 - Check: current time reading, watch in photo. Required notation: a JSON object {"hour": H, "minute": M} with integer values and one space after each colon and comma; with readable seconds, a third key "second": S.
{"hour": 1, "minute": 51}
